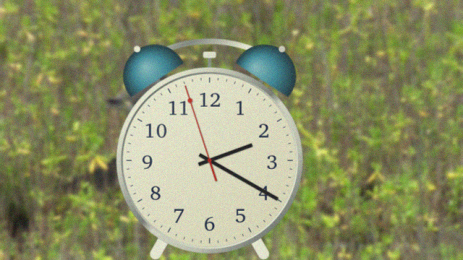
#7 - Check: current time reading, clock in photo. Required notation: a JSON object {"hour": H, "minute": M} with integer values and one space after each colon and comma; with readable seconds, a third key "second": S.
{"hour": 2, "minute": 19, "second": 57}
